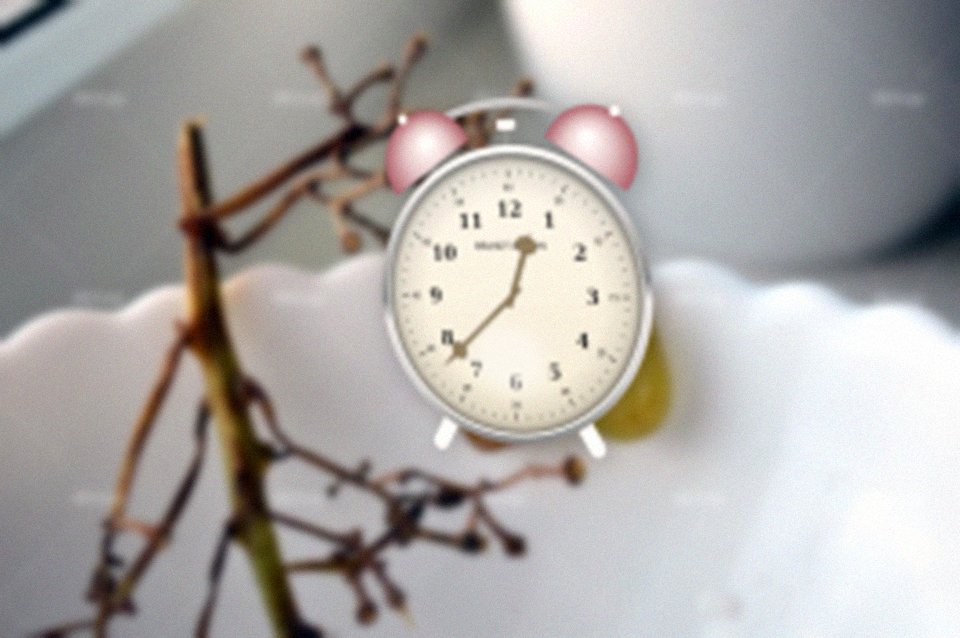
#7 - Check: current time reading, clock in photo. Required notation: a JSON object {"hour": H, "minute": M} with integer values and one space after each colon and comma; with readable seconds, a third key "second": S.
{"hour": 12, "minute": 38}
